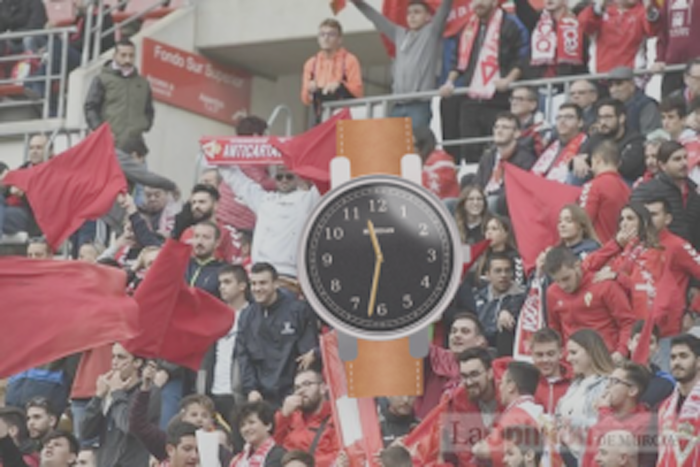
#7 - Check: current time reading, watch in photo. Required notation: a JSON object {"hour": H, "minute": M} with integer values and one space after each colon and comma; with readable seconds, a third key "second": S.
{"hour": 11, "minute": 32}
